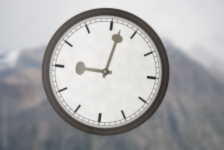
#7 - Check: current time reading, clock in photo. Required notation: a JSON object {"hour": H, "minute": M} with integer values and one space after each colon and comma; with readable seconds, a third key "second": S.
{"hour": 9, "minute": 2}
